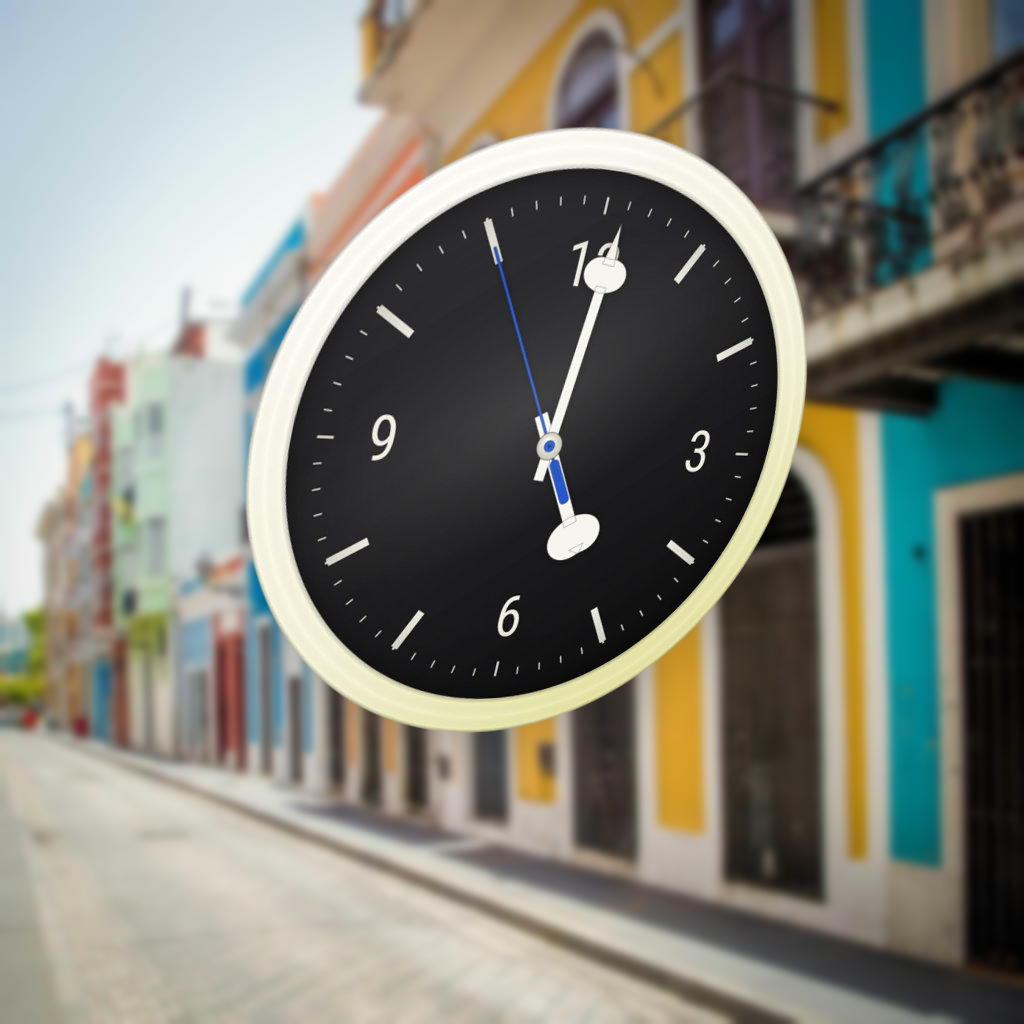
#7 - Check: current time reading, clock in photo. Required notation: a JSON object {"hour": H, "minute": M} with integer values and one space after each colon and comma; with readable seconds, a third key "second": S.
{"hour": 5, "minute": 0, "second": 55}
